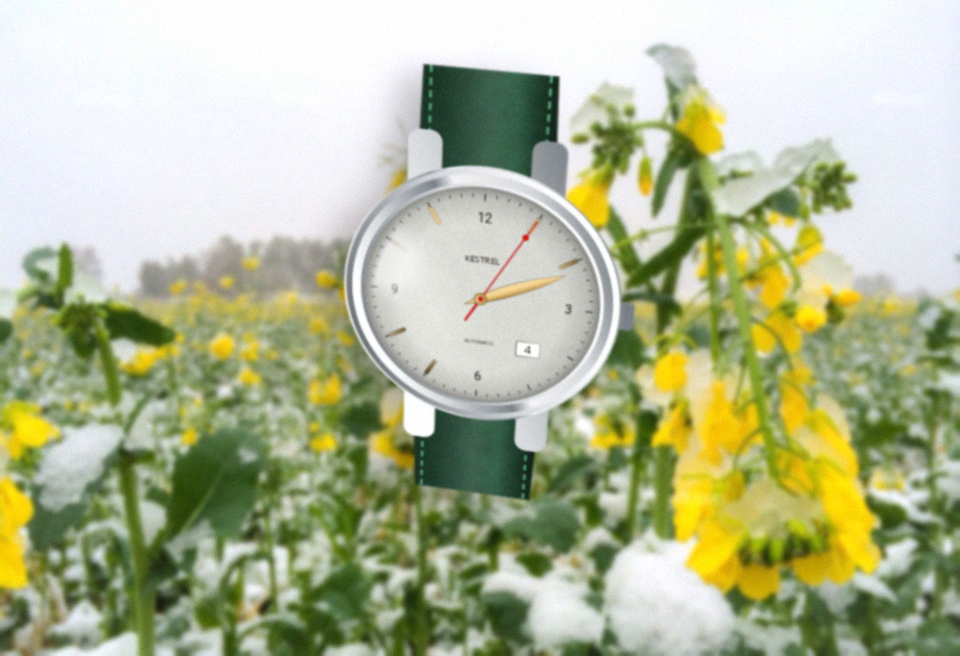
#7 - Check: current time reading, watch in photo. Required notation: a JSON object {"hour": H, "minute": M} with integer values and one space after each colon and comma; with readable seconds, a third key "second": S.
{"hour": 2, "minute": 11, "second": 5}
